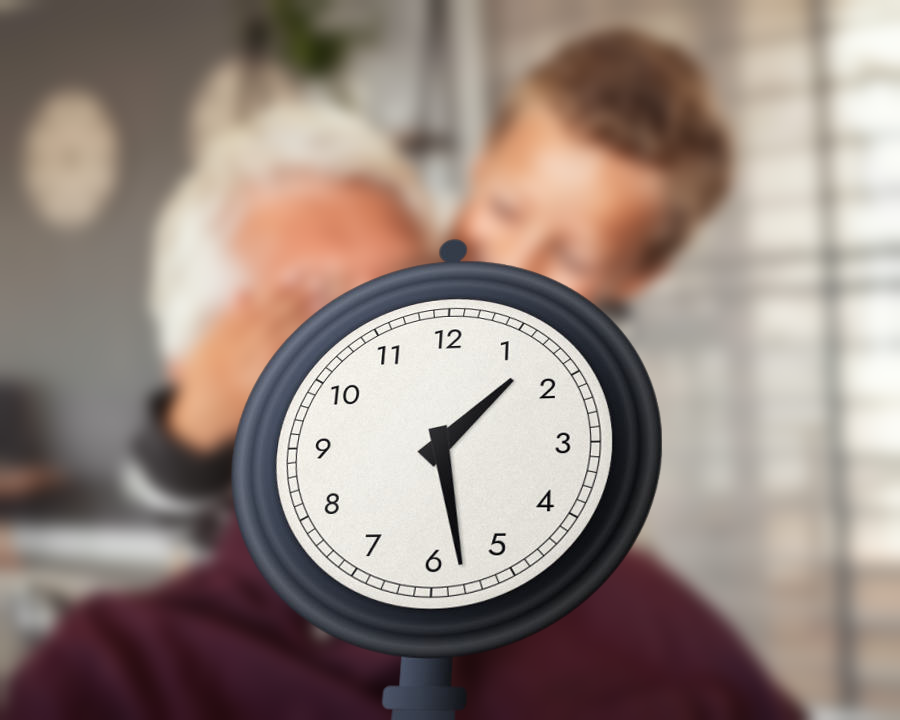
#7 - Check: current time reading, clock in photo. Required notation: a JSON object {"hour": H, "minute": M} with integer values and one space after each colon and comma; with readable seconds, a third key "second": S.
{"hour": 1, "minute": 28}
